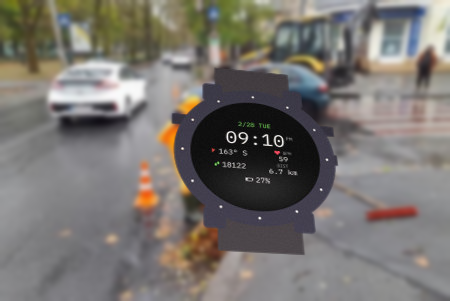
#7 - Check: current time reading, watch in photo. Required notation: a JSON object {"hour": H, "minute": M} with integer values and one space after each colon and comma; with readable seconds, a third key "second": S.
{"hour": 9, "minute": 10}
